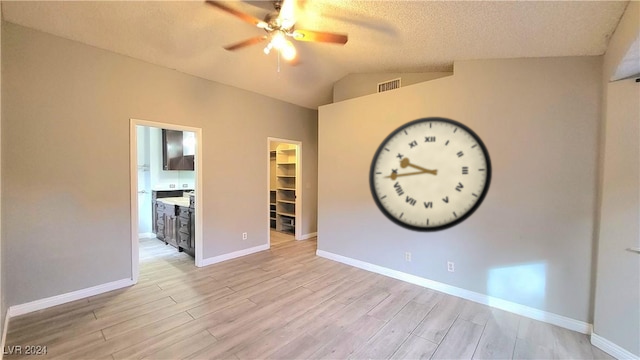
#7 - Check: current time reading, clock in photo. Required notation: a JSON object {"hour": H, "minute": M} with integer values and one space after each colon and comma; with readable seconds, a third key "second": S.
{"hour": 9, "minute": 44}
